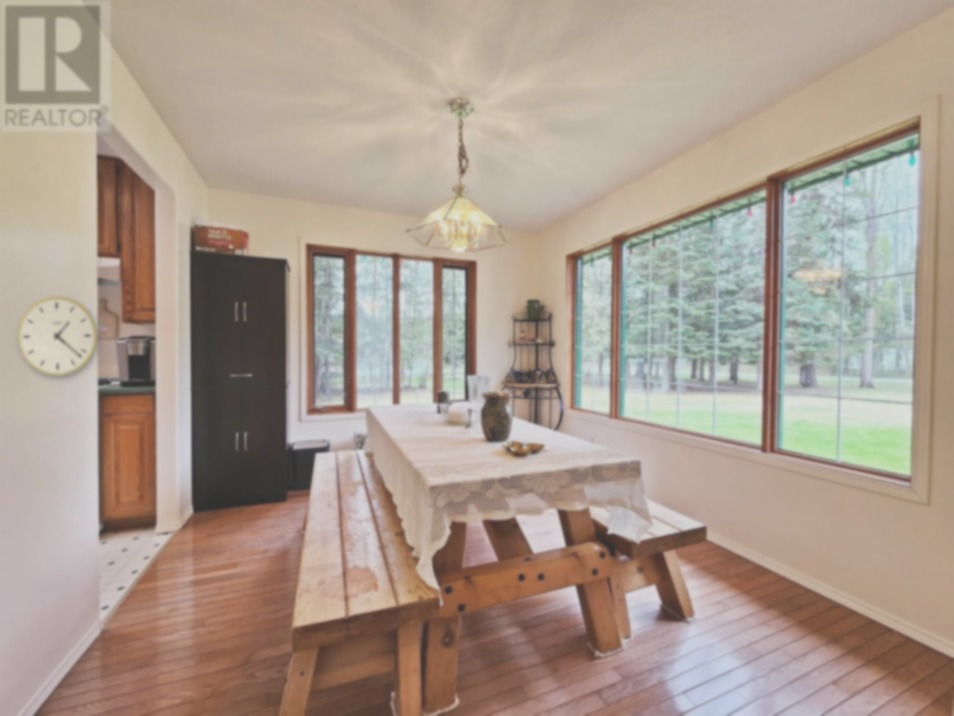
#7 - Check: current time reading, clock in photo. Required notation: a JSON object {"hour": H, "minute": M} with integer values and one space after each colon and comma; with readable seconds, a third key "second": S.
{"hour": 1, "minute": 22}
